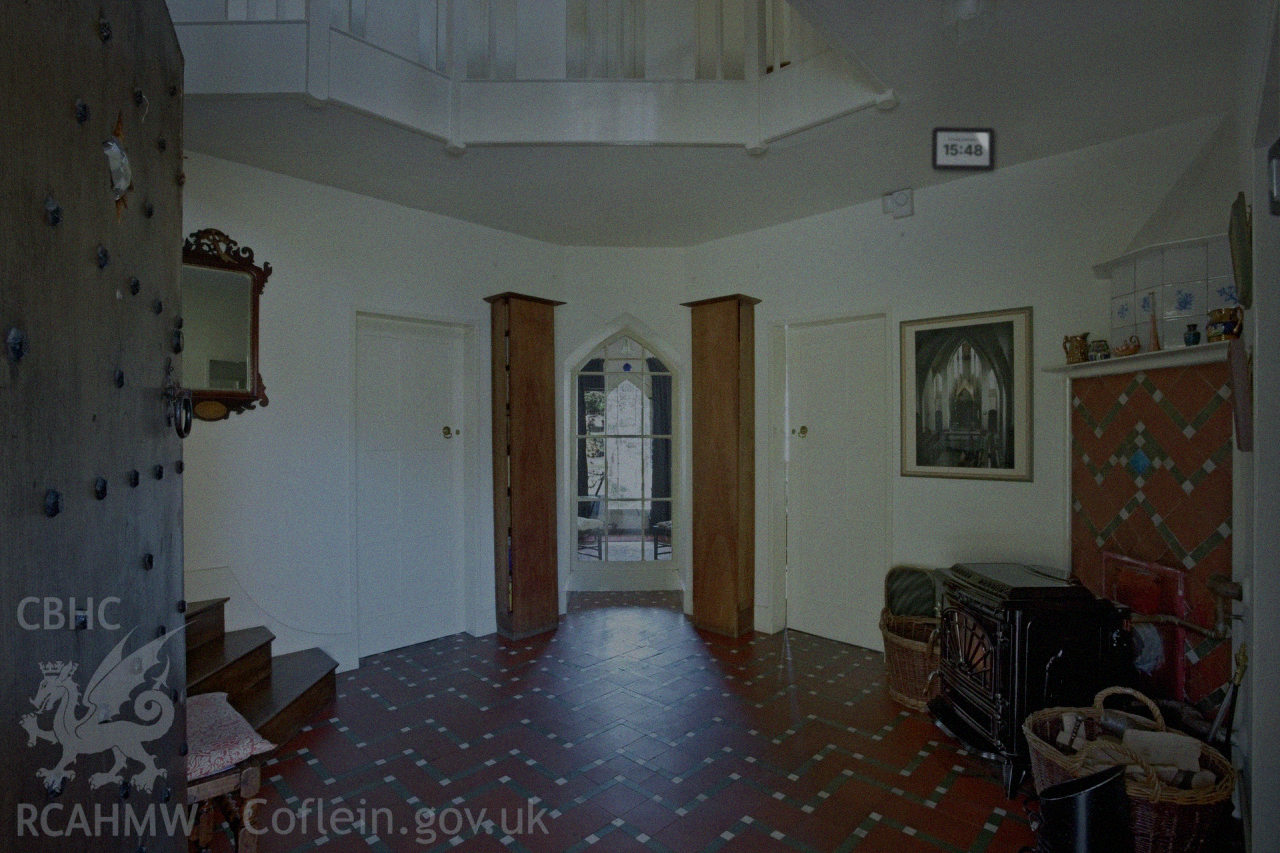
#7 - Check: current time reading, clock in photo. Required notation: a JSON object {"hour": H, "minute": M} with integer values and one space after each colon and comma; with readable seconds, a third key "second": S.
{"hour": 15, "minute": 48}
